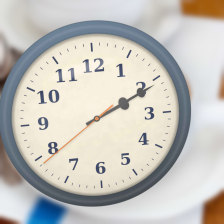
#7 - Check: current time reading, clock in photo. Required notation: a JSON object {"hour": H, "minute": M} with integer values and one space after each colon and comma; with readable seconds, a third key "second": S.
{"hour": 2, "minute": 10, "second": 39}
